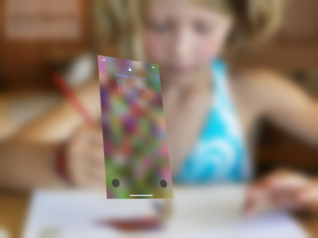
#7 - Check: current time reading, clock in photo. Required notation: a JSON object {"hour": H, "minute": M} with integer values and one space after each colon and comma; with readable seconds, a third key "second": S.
{"hour": 11, "minute": 5}
